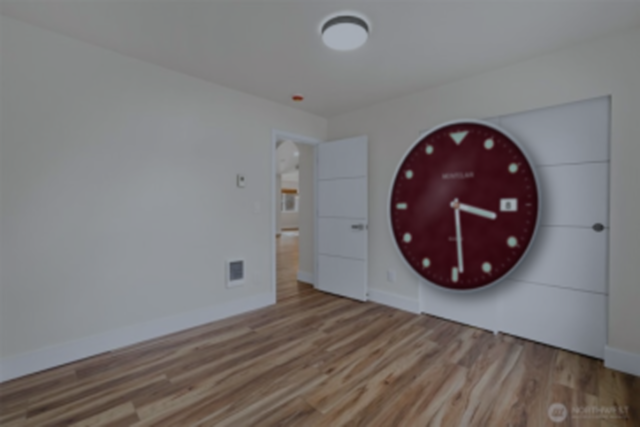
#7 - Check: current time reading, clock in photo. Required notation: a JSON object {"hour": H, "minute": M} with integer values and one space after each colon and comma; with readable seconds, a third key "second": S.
{"hour": 3, "minute": 29}
